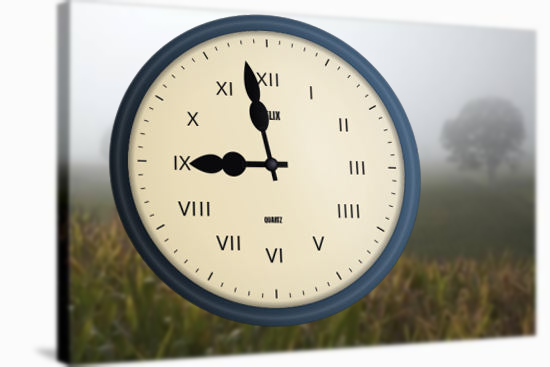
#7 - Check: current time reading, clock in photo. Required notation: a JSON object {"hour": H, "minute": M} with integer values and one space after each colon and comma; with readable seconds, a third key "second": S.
{"hour": 8, "minute": 58}
